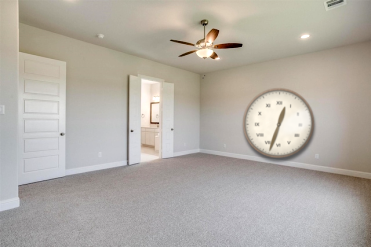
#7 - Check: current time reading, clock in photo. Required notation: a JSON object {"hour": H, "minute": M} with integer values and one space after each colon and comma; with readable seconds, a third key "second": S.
{"hour": 12, "minute": 33}
